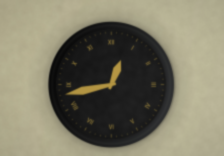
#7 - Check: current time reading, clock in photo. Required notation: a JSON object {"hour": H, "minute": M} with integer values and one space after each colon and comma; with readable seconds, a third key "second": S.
{"hour": 12, "minute": 43}
